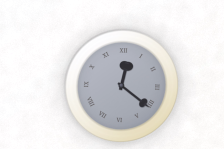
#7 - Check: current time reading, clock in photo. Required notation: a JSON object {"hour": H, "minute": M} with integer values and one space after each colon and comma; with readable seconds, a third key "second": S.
{"hour": 12, "minute": 21}
